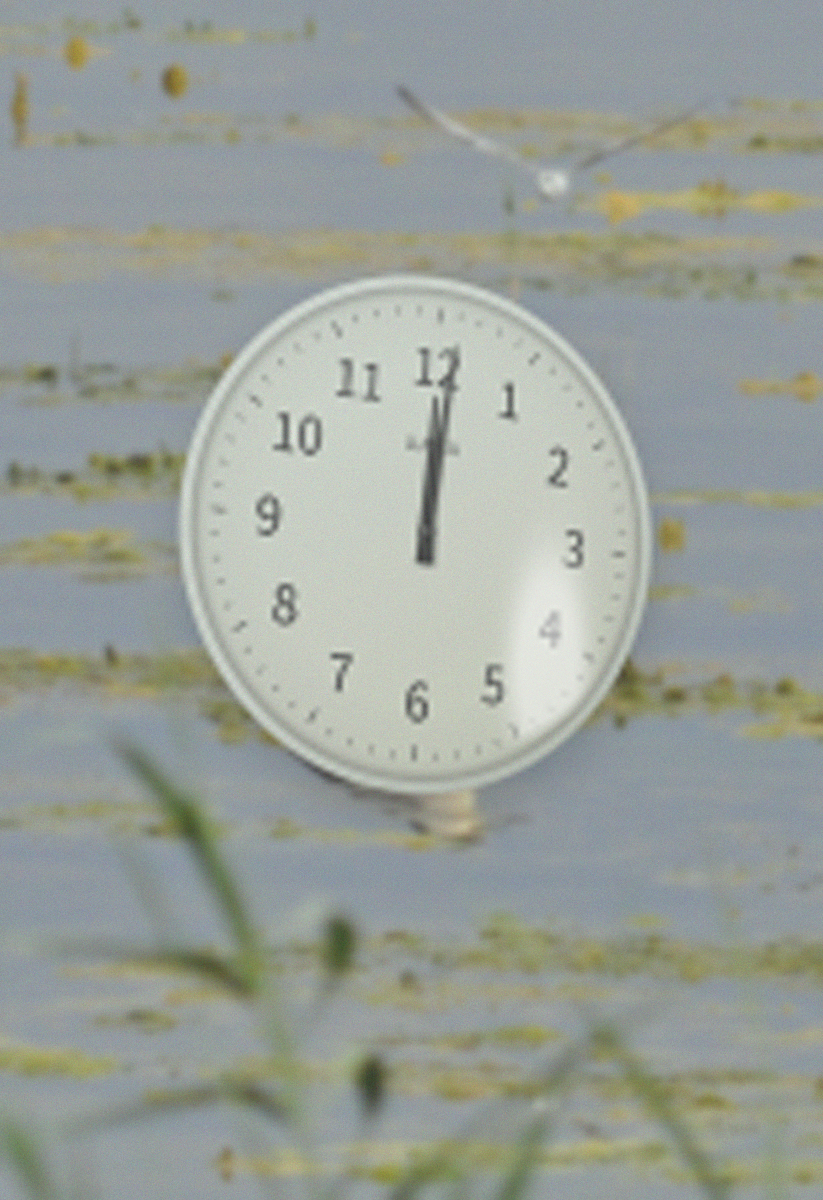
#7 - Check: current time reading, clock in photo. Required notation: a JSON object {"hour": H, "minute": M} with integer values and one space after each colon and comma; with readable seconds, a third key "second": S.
{"hour": 12, "minute": 1}
